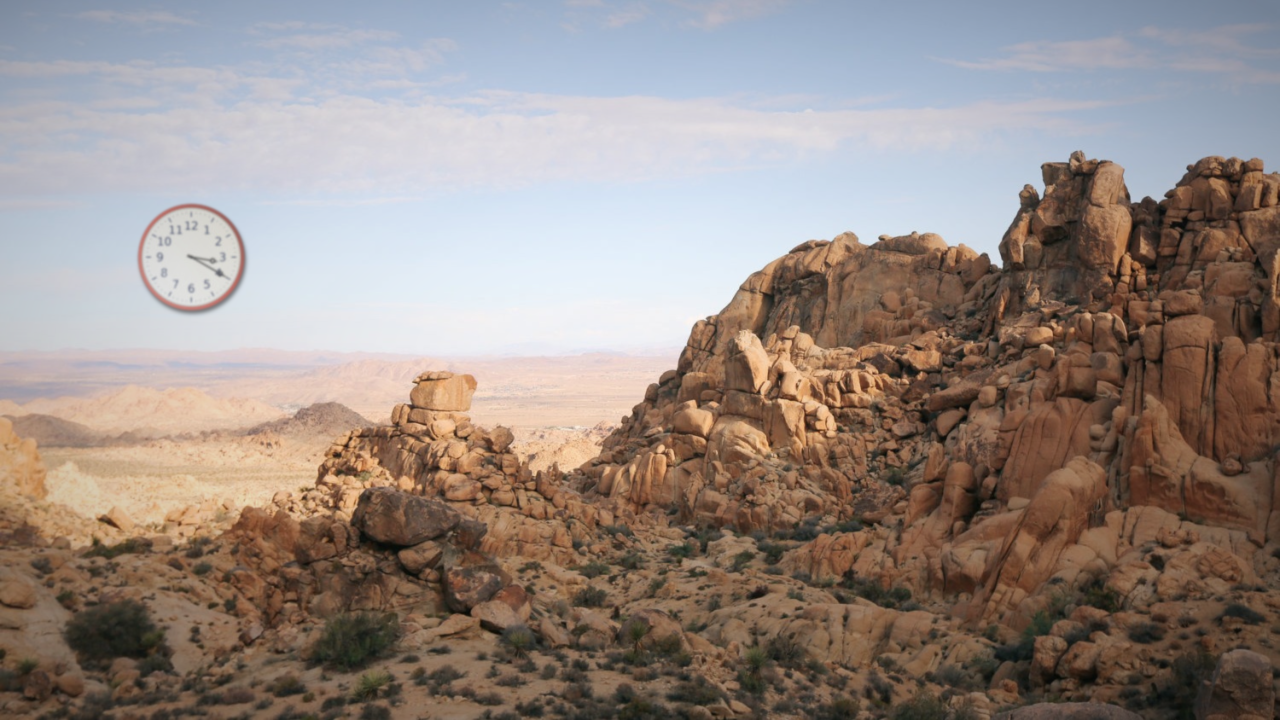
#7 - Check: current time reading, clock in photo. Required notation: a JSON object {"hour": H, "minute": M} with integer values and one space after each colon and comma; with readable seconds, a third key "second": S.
{"hour": 3, "minute": 20}
